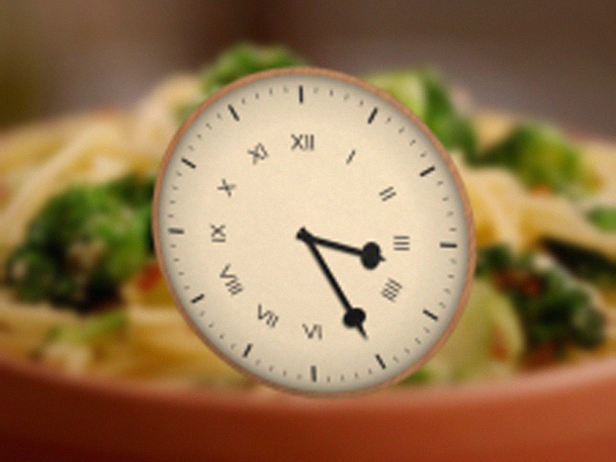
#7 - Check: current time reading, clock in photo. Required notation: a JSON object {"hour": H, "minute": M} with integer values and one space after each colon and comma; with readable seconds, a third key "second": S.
{"hour": 3, "minute": 25}
